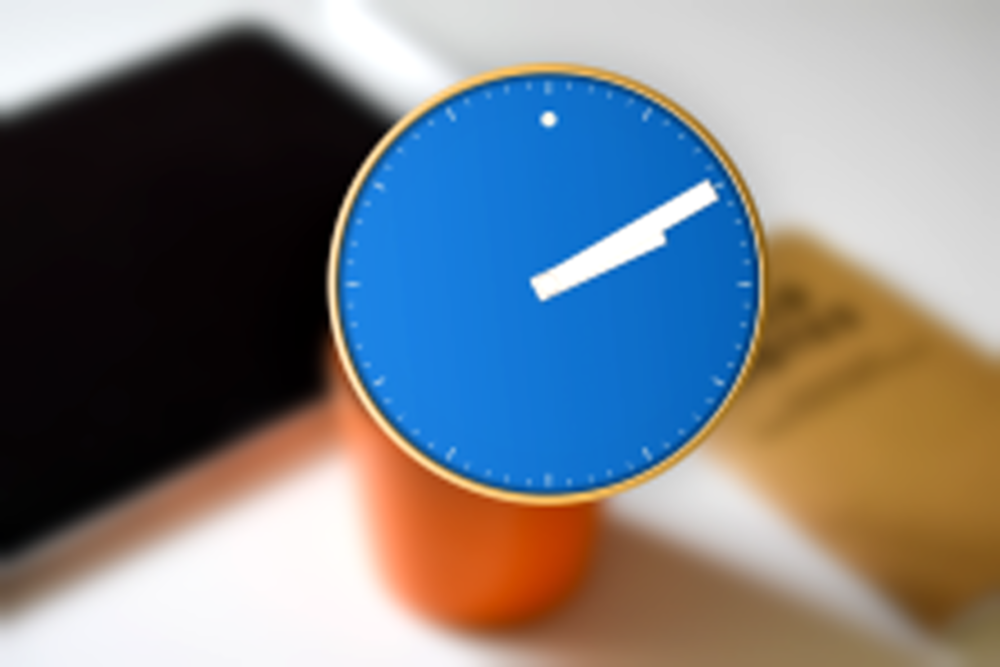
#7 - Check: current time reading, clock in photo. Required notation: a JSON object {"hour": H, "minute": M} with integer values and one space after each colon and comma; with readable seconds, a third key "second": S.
{"hour": 2, "minute": 10}
